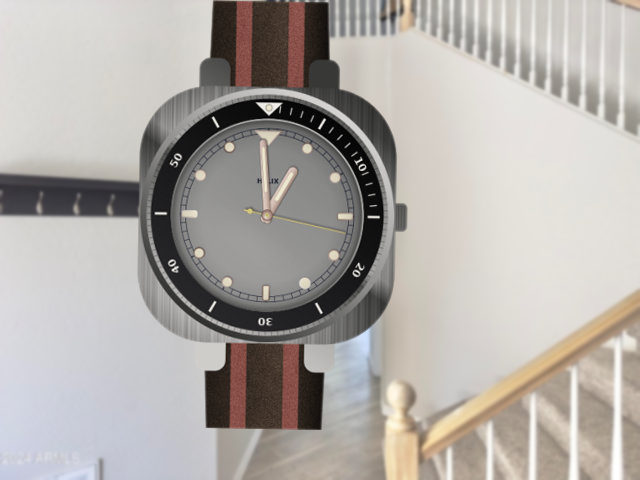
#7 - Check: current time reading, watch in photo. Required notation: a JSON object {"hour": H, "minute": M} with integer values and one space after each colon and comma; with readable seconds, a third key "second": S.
{"hour": 12, "minute": 59, "second": 17}
